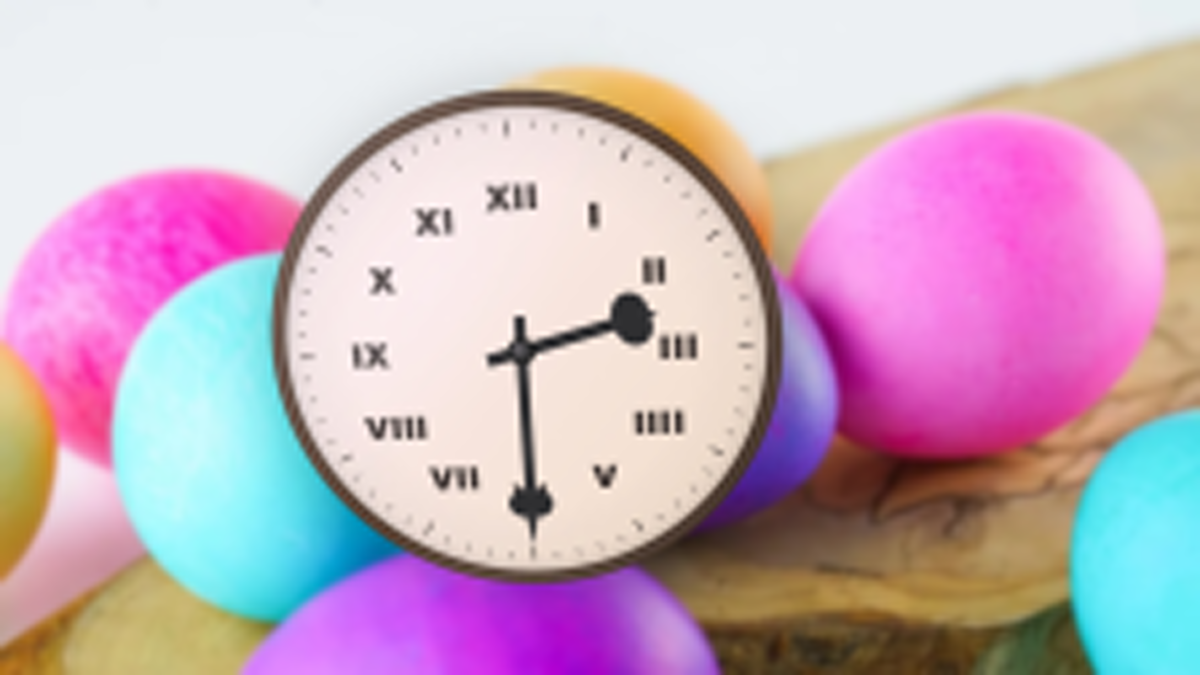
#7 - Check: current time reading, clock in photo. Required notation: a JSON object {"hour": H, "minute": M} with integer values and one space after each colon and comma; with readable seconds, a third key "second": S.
{"hour": 2, "minute": 30}
